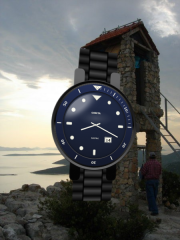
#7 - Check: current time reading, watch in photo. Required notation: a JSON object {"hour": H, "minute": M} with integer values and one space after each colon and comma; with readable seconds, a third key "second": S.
{"hour": 8, "minute": 19}
